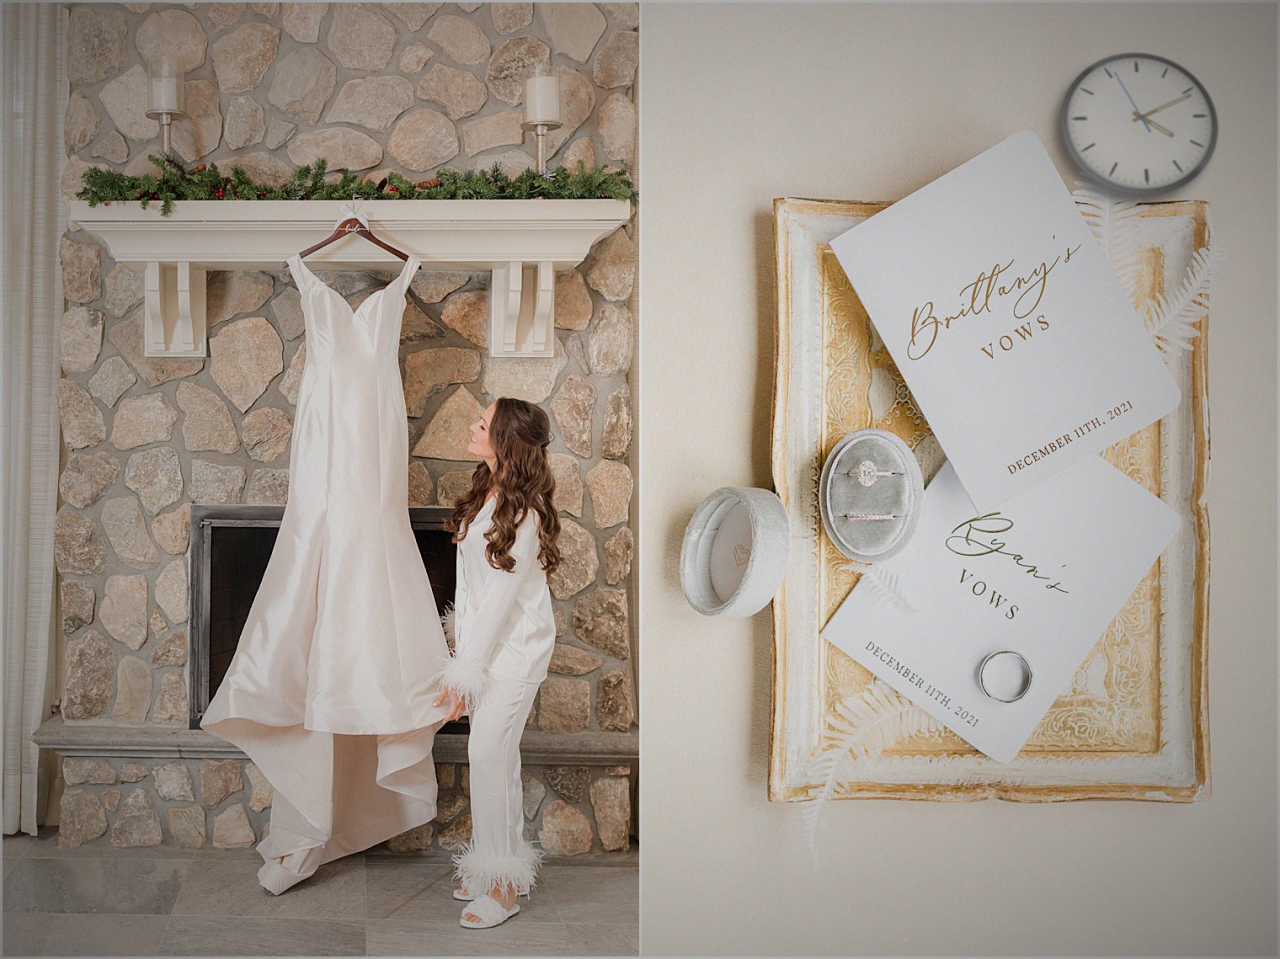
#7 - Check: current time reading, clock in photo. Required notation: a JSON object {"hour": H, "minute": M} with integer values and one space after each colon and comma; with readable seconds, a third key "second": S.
{"hour": 4, "minute": 10, "second": 56}
